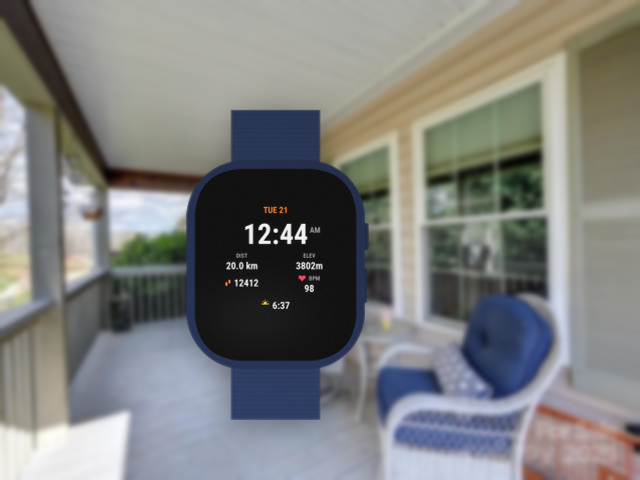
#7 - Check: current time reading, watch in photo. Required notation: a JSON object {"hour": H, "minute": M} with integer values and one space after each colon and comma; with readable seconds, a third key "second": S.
{"hour": 12, "minute": 44}
